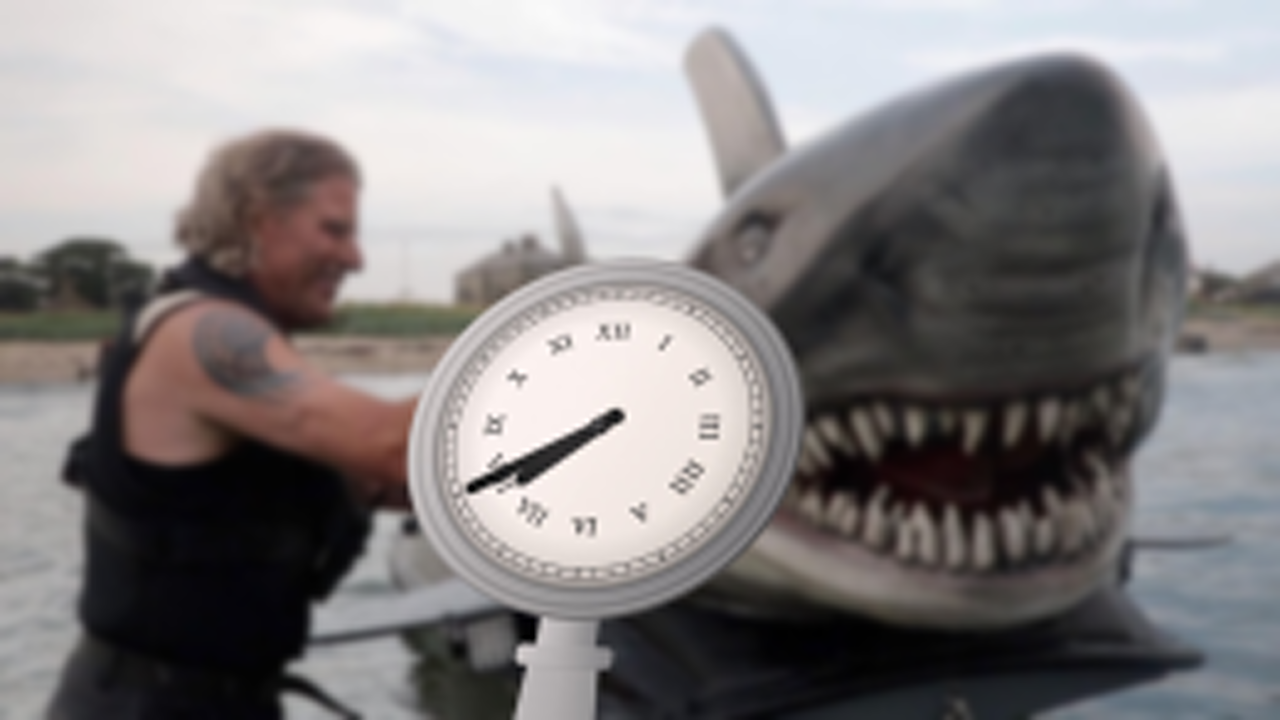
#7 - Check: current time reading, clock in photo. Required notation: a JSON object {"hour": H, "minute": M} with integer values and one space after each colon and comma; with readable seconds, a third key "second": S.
{"hour": 7, "minute": 40}
